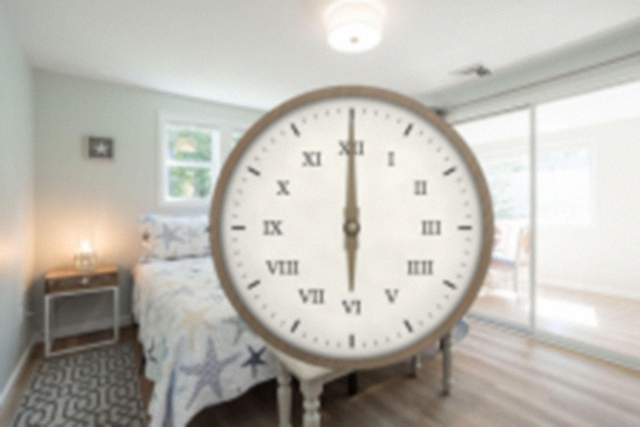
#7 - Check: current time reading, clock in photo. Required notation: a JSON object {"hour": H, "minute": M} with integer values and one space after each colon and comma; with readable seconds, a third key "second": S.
{"hour": 6, "minute": 0}
